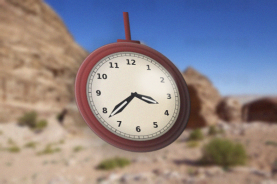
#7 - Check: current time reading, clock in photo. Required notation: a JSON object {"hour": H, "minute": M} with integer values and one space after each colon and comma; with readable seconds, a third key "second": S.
{"hour": 3, "minute": 38}
